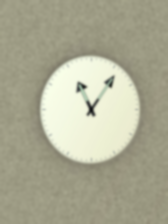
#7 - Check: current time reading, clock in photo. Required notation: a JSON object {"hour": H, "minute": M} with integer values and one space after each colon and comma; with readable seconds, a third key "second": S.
{"hour": 11, "minute": 6}
